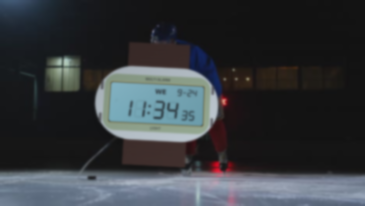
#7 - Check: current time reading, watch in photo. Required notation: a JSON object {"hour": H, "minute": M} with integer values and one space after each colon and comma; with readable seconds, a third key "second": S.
{"hour": 11, "minute": 34}
